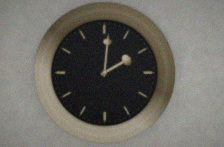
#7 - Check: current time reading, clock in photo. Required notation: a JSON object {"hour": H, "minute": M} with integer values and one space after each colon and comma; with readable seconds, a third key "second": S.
{"hour": 2, "minute": 1}
